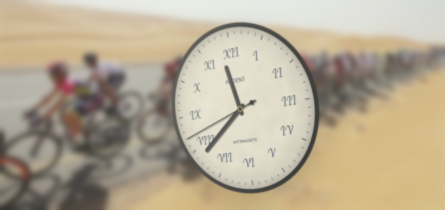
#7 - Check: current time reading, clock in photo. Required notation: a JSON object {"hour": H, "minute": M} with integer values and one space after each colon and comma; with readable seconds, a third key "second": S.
{"hour": 11, "minute": 38, "second": 42}
